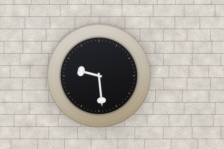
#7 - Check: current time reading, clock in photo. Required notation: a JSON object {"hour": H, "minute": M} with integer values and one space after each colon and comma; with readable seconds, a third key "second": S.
{"hour": 9, "minute": 29}
